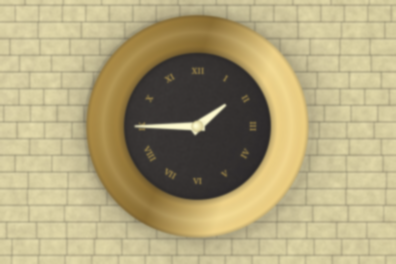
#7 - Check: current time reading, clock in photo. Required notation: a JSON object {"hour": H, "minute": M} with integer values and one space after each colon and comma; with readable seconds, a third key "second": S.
{"hour": 1, "minute": 45}
